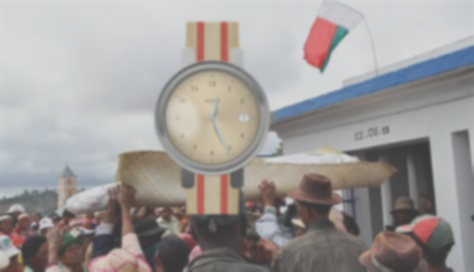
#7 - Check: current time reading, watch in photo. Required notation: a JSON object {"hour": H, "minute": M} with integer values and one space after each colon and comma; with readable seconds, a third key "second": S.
{"hour": 12, "minute": 26}
